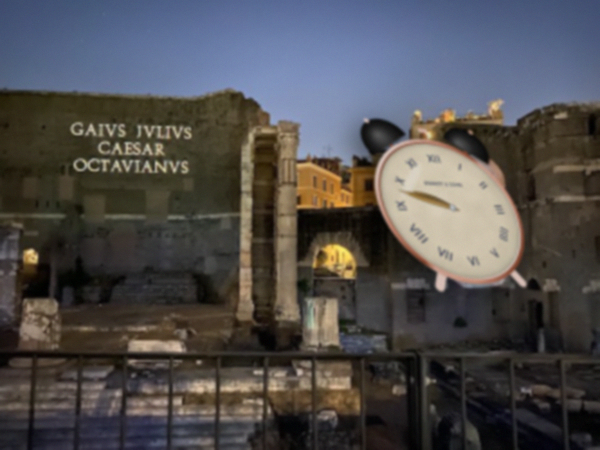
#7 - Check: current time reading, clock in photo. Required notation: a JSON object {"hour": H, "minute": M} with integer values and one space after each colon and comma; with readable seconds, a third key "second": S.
{"hour": 9, "minute": 48}
